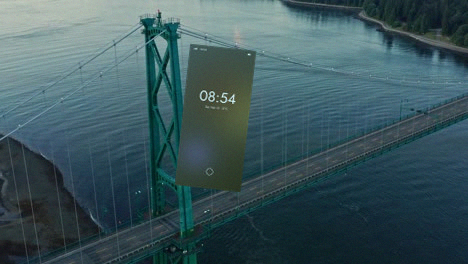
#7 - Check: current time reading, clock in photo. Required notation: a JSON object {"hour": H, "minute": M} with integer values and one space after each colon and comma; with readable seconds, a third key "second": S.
{"hour": 8, "minute": 54}
